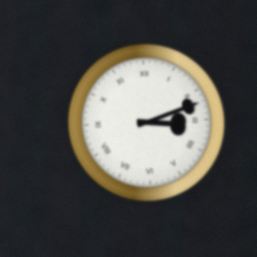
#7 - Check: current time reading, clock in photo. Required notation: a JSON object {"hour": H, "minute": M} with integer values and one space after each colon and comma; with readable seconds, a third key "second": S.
{"hour": 3, "minute": 12}
